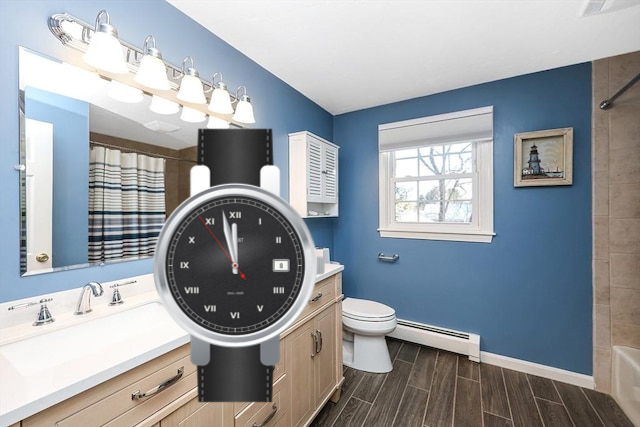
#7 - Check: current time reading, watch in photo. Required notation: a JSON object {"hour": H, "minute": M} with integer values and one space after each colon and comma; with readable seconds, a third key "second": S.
{"hour": 11, "minute": 57, "second": 54}
